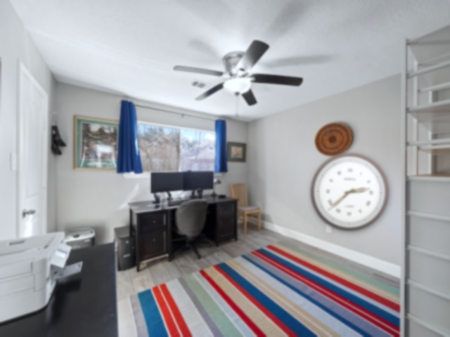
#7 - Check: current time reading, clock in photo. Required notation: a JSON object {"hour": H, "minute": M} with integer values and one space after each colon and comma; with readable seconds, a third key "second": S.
{"hour": 2, "minute": 38}
